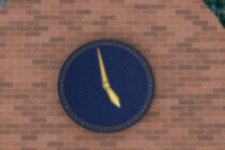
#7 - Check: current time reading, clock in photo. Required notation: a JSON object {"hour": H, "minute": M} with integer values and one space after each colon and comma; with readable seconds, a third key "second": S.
{"hour": 4, "minute": 58}
